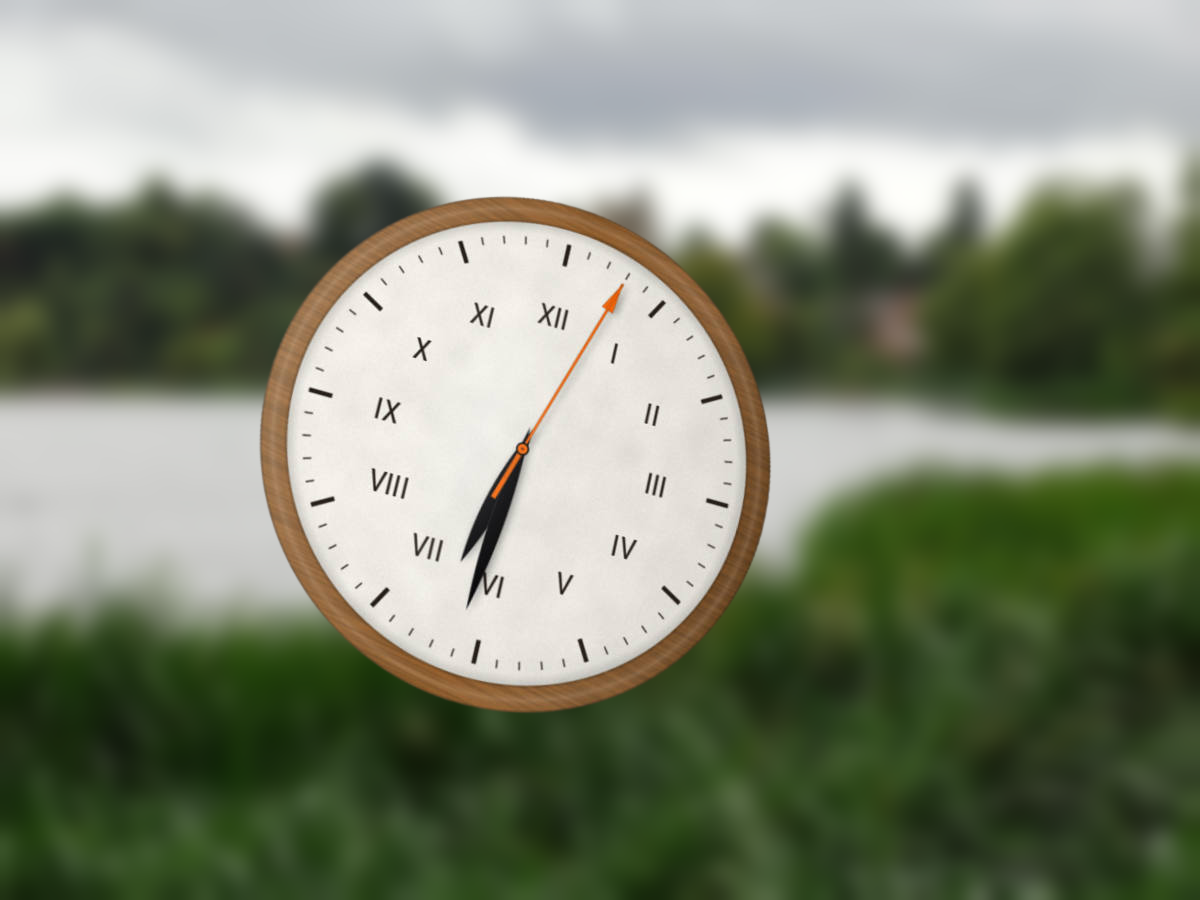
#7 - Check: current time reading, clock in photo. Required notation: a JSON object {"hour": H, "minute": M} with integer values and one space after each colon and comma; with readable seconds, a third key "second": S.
{"hour": 6, "minute": 31, "second": 3}
